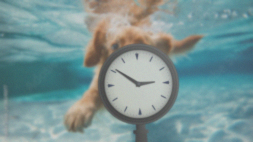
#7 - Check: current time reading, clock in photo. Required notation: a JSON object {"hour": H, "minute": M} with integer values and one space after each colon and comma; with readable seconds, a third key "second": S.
{"hour": 2, "minute": 51}
